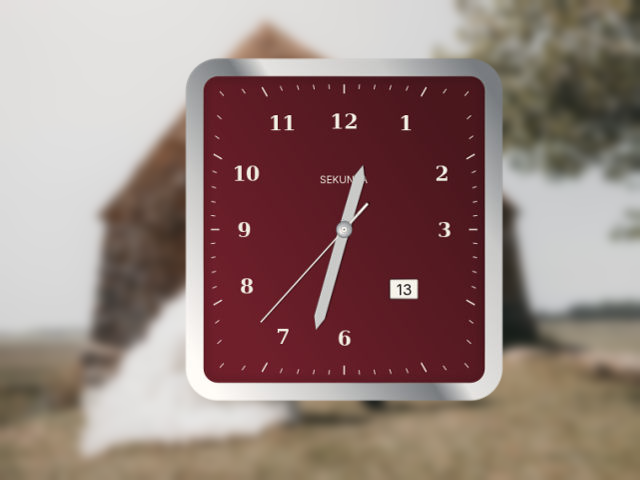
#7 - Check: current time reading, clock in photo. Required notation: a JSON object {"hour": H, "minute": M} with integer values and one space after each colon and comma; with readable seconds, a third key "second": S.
{"hour": 12, "minute": 32, "second": 37}
